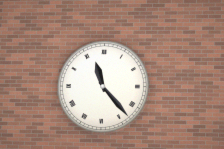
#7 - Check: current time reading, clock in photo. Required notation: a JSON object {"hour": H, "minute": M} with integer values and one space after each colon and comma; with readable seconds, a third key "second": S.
{"hour": 11, "minute": 23}
